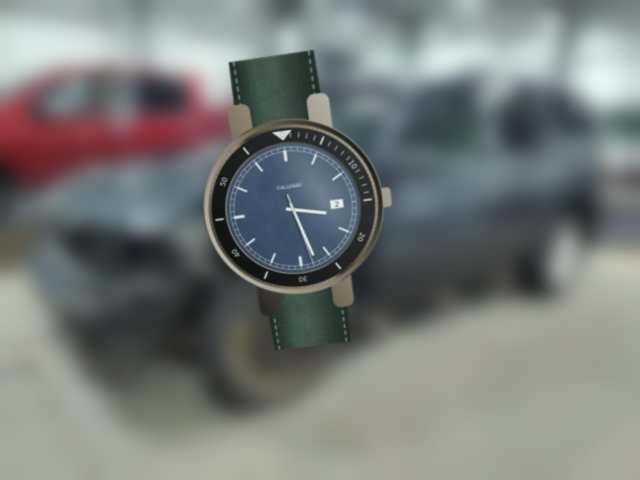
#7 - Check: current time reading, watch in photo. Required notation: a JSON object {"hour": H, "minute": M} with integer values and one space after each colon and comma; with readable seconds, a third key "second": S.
{"hour": 3, "minute": 27, "second": 28}
